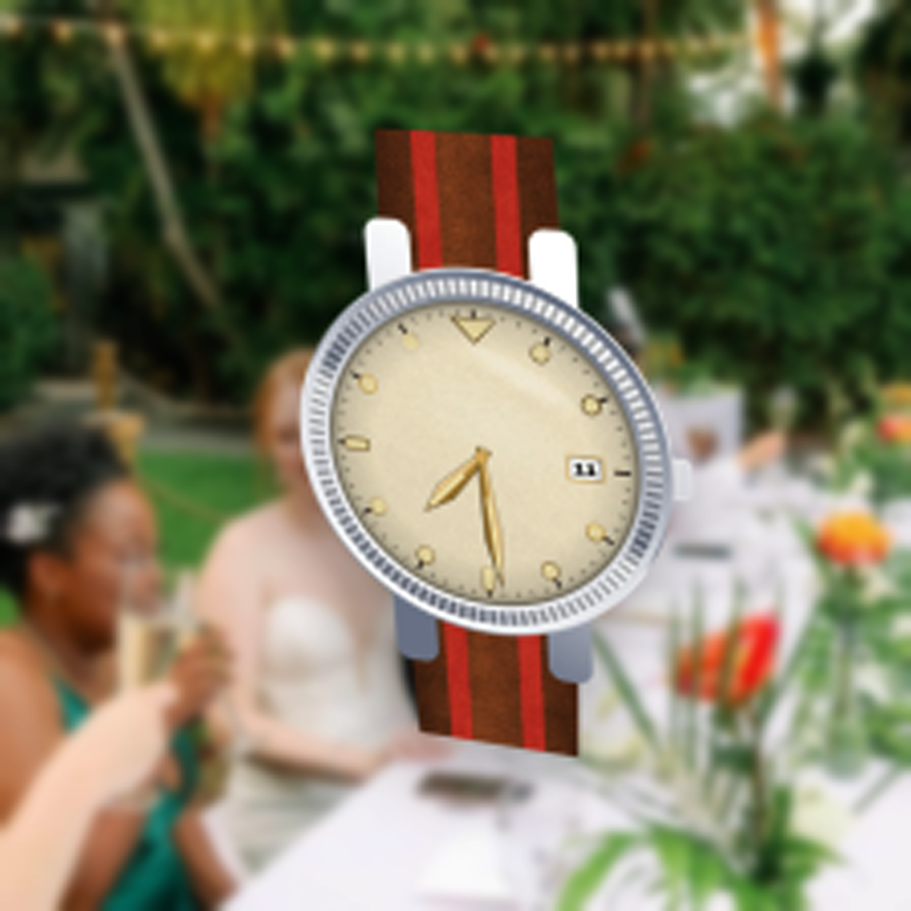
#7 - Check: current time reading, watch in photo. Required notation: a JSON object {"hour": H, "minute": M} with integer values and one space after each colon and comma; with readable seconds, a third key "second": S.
{"hour": 7, "minute": 29}
